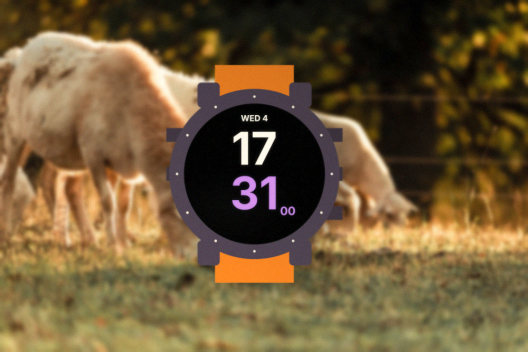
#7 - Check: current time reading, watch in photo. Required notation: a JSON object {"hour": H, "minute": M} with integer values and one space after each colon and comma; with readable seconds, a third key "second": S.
{"hour": 17, "minute": 31, "second": 0}
